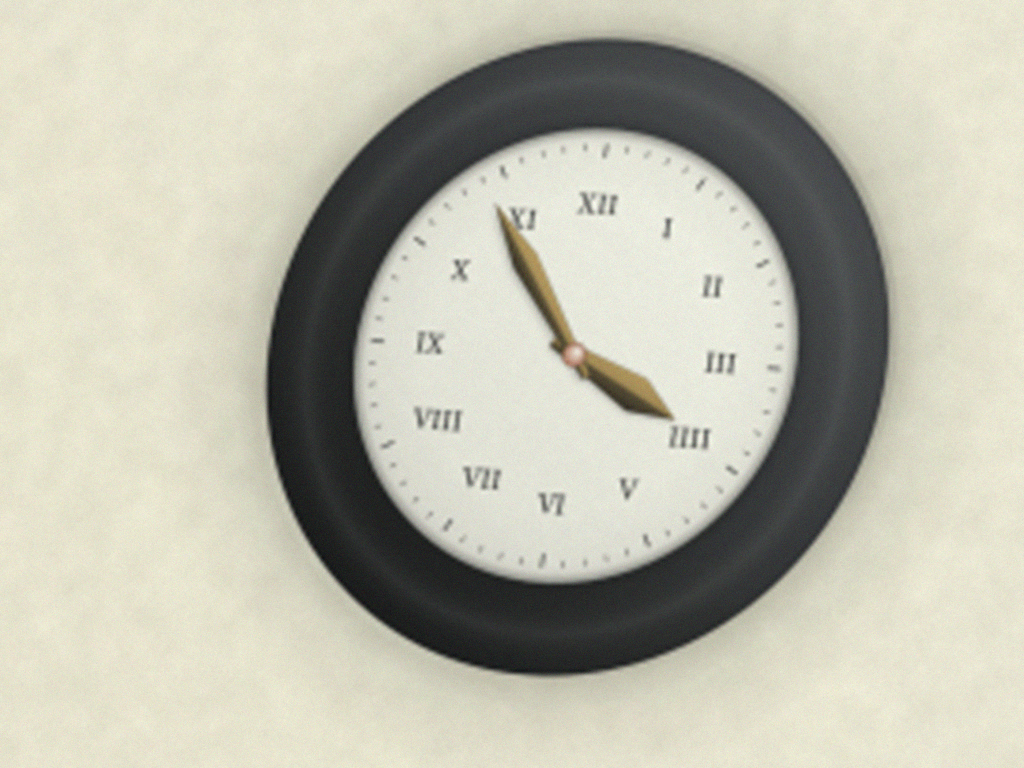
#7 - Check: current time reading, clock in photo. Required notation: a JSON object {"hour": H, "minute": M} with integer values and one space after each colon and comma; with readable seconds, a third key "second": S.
{"hour": 3, "minute": 54}
